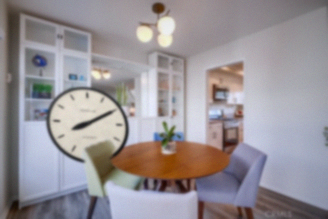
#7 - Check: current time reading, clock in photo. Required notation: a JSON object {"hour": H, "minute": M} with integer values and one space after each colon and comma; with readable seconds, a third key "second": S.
{"hour": 8, "minute": 10}
